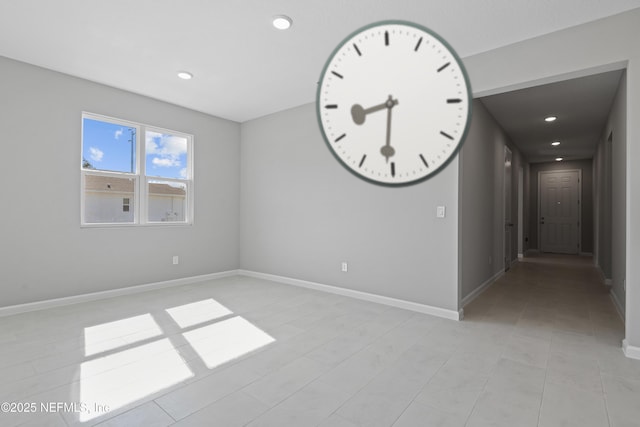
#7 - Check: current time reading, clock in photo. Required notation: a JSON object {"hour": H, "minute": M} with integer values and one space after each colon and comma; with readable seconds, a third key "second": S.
{"hour": 8, "minute": 31}
